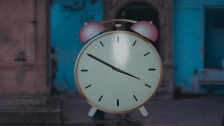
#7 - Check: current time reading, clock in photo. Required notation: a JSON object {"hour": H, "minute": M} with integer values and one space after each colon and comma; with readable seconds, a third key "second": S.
{"hour": 3, "minute": 50}
